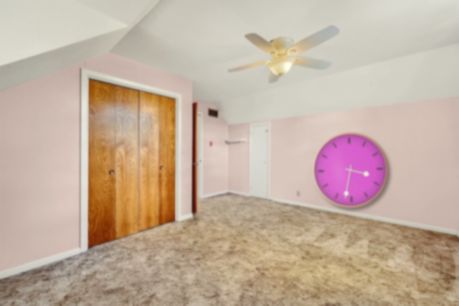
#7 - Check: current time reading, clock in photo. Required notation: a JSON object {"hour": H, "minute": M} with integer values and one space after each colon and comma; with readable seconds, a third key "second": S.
{"hour": 3, "minute": 32}
